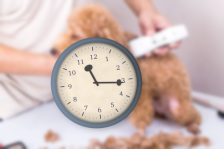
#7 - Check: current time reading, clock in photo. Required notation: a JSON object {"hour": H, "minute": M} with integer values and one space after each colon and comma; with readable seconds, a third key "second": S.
{"hour": 11, "minute": 16}
